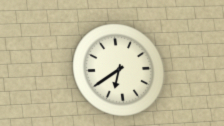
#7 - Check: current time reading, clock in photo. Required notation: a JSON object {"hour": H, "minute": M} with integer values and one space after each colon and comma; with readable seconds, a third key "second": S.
{"hour": 6, "minute": 40}
